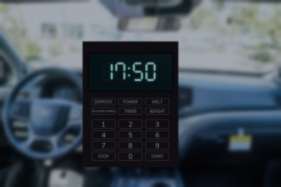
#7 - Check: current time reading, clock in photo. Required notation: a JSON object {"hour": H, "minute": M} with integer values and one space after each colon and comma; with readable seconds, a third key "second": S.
{"hour": 17, "minute": 50}
